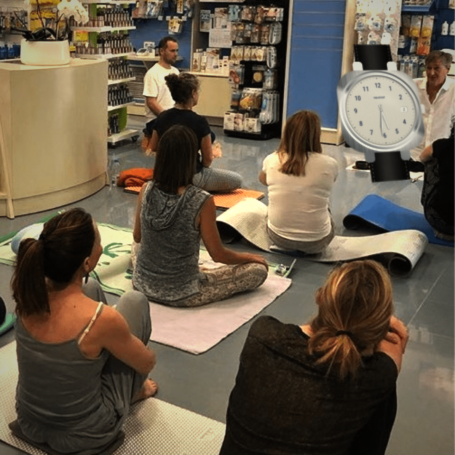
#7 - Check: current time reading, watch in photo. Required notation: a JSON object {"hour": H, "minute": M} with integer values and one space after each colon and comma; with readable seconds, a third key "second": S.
{"hour": 5, "minute": 31}
